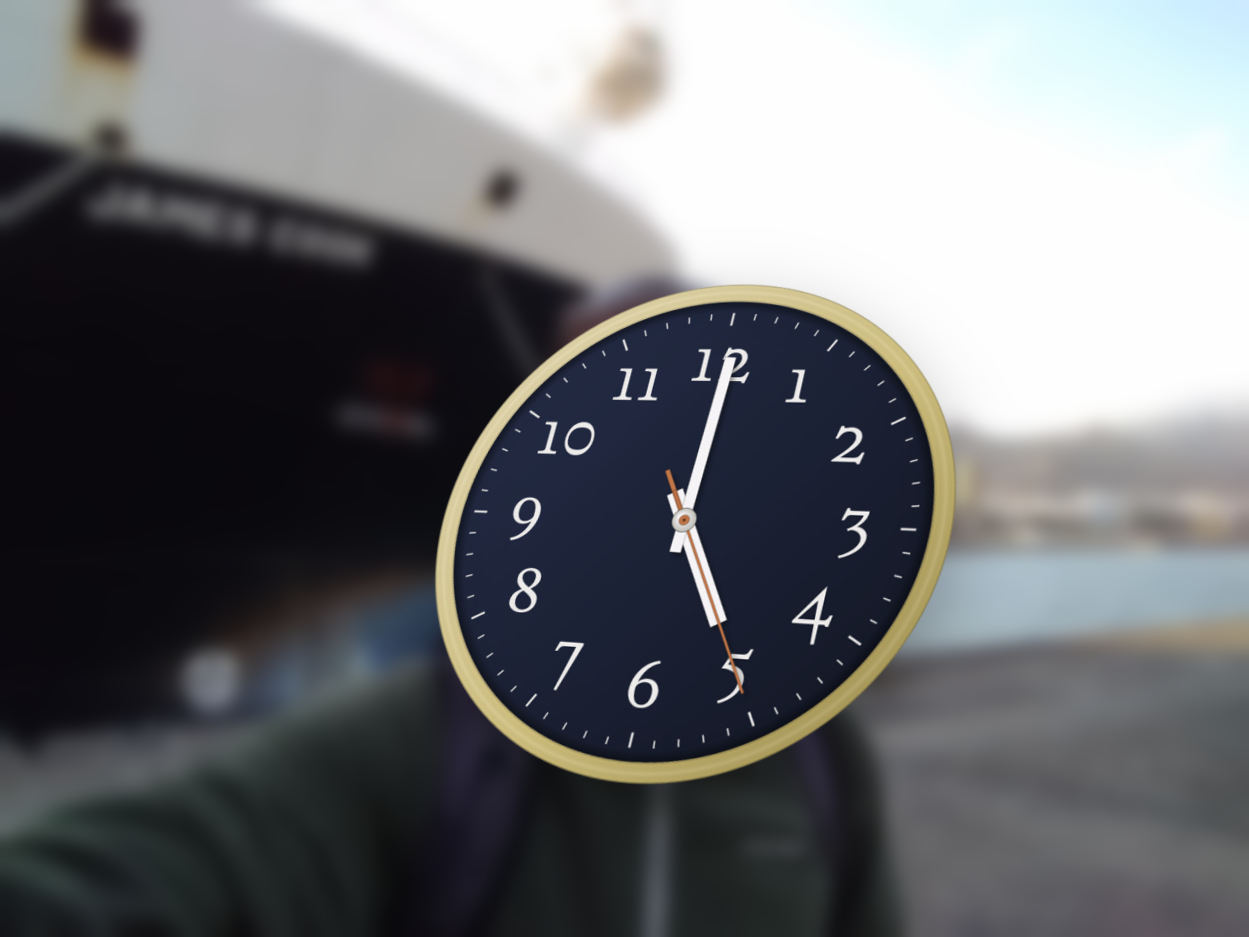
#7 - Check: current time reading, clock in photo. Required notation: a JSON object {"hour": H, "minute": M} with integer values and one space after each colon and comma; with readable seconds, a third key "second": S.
{"hour": 5, "minute": 0, "second": 25}
